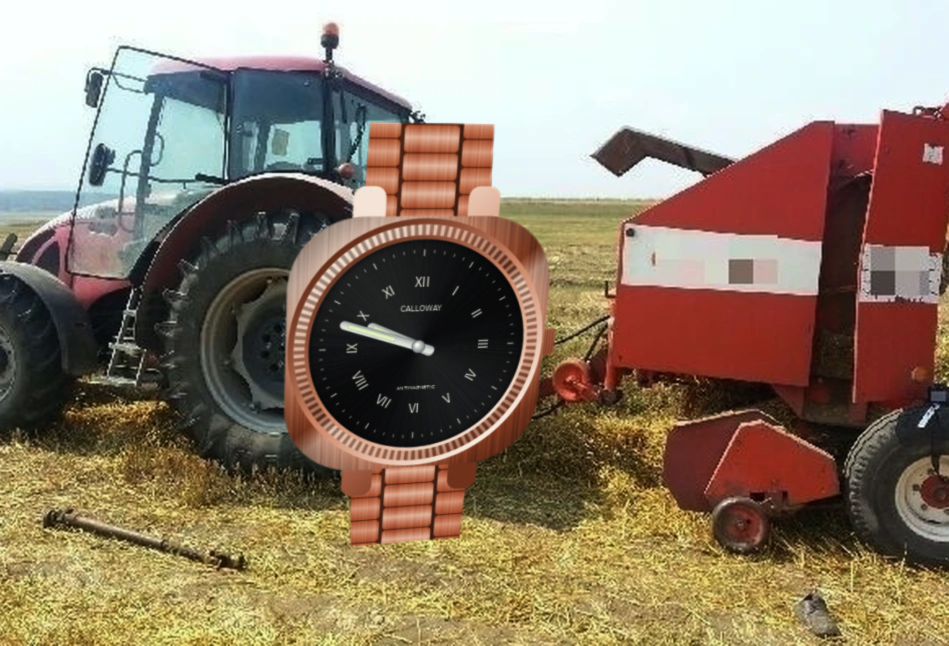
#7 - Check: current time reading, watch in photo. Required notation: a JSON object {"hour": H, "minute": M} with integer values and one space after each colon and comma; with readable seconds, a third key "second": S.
{"hour": 9, "minute": 48}
